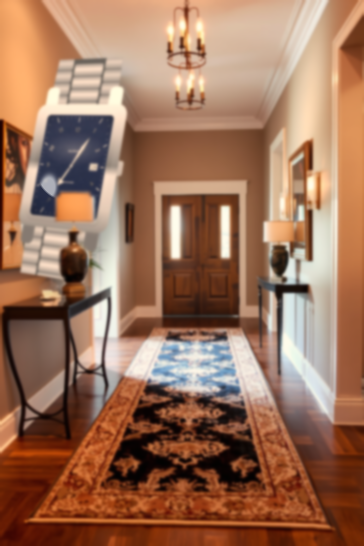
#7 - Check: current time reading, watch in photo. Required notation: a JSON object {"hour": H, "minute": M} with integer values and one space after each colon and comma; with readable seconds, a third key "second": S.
{"hour": 7, "minute": 5}
